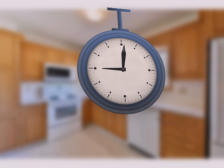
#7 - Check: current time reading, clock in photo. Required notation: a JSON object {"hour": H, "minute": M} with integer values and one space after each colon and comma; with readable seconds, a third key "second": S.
{"hour": 9, "minute": 1}
